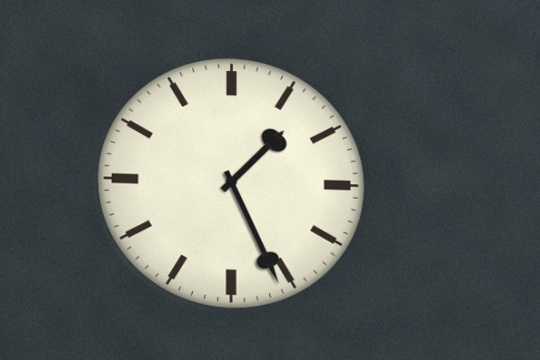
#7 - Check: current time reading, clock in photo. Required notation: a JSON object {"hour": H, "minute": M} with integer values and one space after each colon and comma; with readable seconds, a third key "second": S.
{"hour": 1, "minute": 26}
